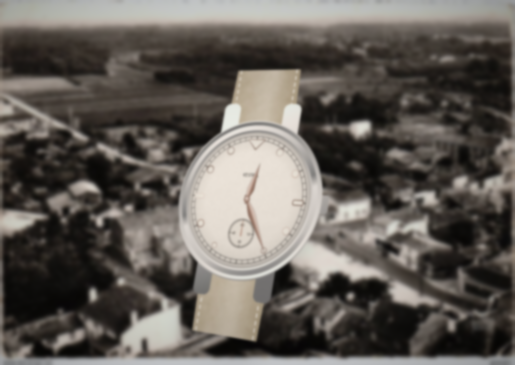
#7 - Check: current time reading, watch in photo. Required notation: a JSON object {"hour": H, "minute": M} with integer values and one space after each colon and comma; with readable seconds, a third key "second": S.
{"hour": 12, "minute": 25}
